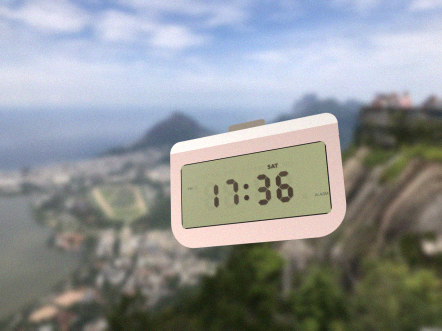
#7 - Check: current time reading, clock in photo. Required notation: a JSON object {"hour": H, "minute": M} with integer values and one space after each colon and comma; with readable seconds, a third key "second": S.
{"hour": 17, "minute": 36}
